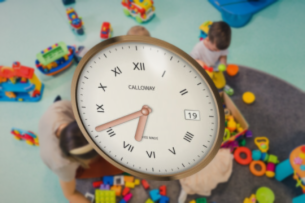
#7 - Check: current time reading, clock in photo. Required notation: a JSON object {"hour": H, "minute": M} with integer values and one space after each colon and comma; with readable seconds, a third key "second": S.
{"hour": 6, "minute": 41}
